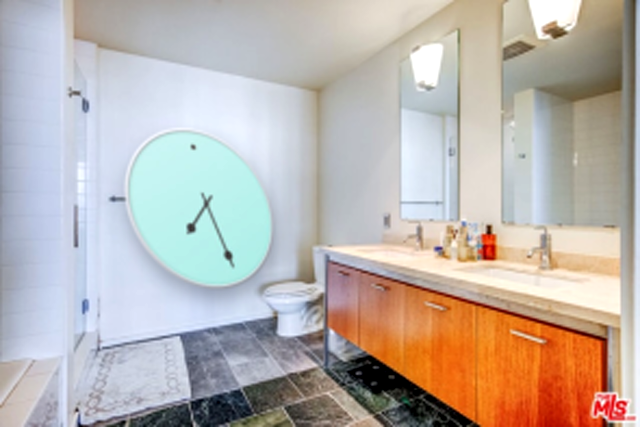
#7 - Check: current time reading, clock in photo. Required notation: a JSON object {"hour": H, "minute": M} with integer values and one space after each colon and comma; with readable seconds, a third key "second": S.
{"hour": 7, "minute": 28}
